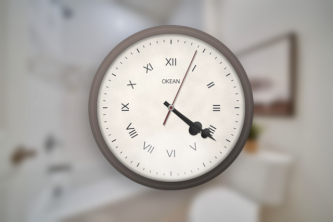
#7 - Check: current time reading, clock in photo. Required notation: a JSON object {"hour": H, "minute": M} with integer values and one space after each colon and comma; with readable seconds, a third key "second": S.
{"hour": 4, "minute": 21, "second": 4}
